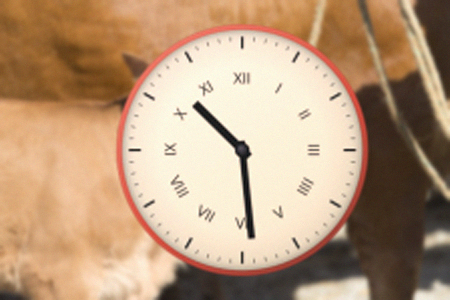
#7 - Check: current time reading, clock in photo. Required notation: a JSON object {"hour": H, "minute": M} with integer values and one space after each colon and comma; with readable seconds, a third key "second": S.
{"hour": 10, "minute": 29}
